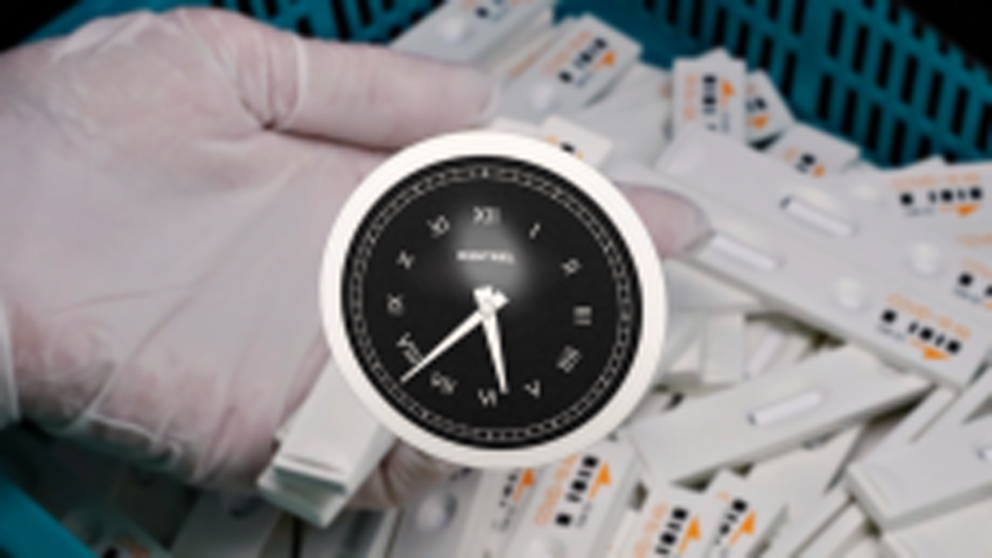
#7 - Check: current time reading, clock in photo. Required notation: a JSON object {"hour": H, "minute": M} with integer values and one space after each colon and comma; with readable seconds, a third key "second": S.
{"hour": 5, "minute": 38}
